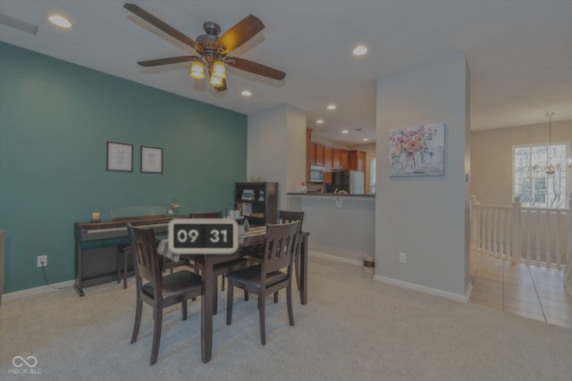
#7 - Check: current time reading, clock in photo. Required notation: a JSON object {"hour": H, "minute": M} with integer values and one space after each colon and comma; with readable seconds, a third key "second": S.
{"hour": 9, "minute": 31}
